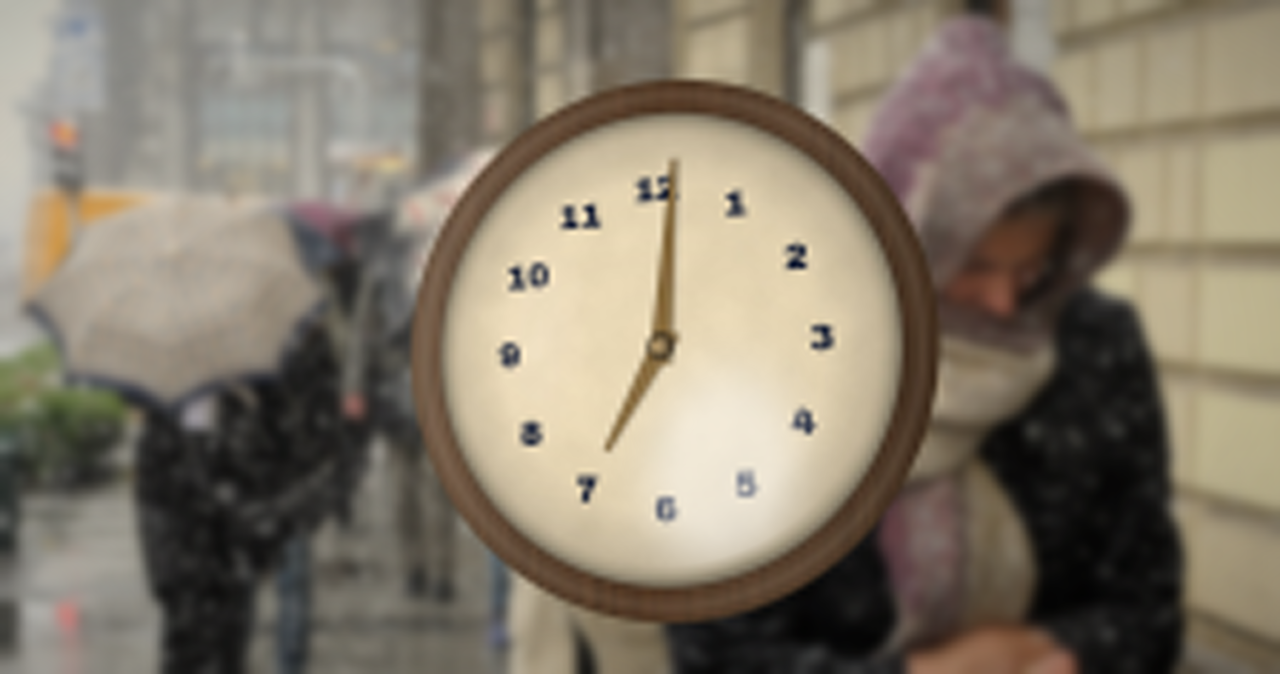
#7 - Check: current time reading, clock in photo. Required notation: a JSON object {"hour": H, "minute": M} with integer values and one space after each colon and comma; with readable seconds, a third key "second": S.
{"hour": 7, "minute": 1}
